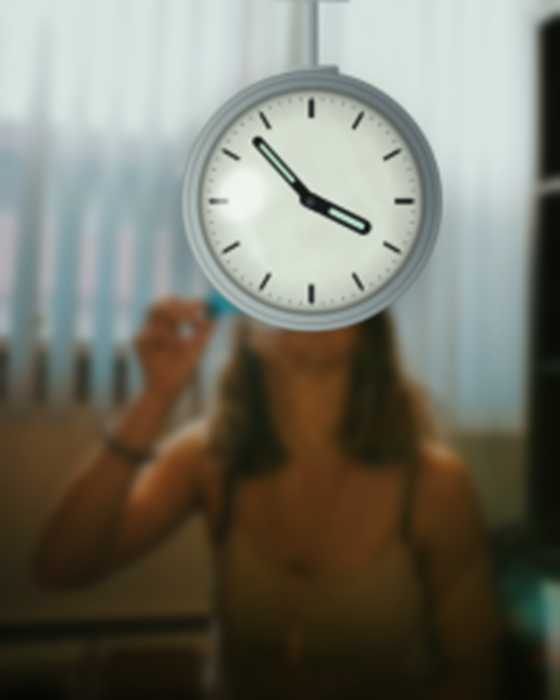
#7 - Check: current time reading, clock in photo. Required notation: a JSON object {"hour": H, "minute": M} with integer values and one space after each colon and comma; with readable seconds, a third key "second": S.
{"hour": 3, "minute": 53}
